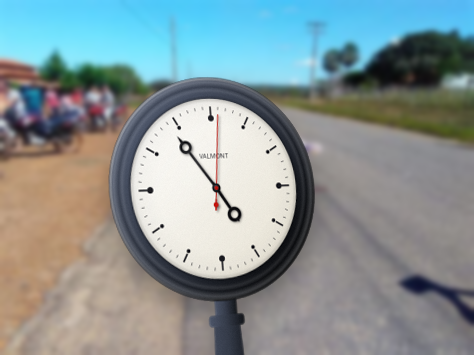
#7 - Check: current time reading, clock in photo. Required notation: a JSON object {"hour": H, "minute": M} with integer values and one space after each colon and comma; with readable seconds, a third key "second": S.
{"hour": 4, "minute": 54, "second": 1}
